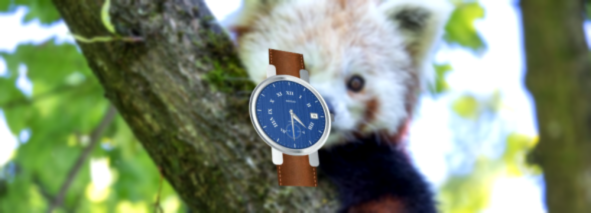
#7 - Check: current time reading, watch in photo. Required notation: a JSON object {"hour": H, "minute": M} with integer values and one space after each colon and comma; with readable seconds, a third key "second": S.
{"hour": 4, "minute": 30}
